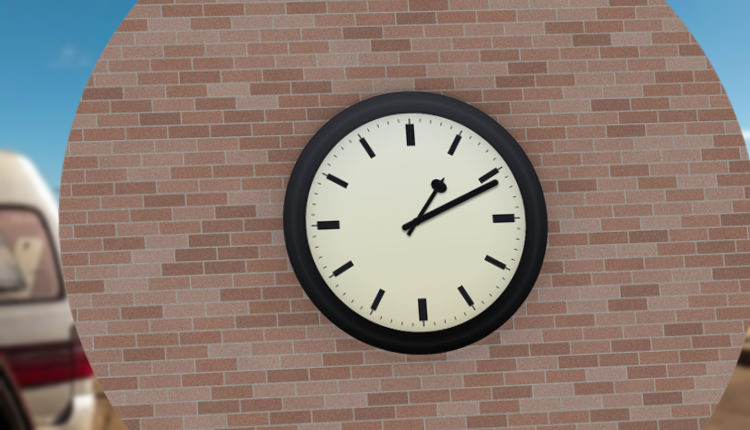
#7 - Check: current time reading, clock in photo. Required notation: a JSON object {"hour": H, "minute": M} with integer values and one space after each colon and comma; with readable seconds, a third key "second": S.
{"hour": 1, "minute": 11}
